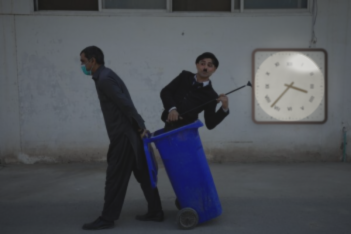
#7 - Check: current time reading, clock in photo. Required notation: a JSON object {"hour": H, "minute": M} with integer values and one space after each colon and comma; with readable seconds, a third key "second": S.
{"hour": 3, "minute": 37}
